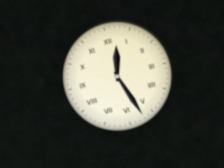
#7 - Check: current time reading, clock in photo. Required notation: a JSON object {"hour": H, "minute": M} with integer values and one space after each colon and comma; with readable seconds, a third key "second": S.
{"hour": 12, "minute": 27}
